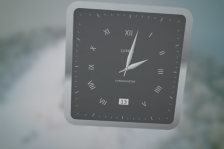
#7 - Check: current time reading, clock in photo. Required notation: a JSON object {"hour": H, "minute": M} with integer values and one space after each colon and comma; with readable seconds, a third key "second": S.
{"hour": 2, "minute": 2}
